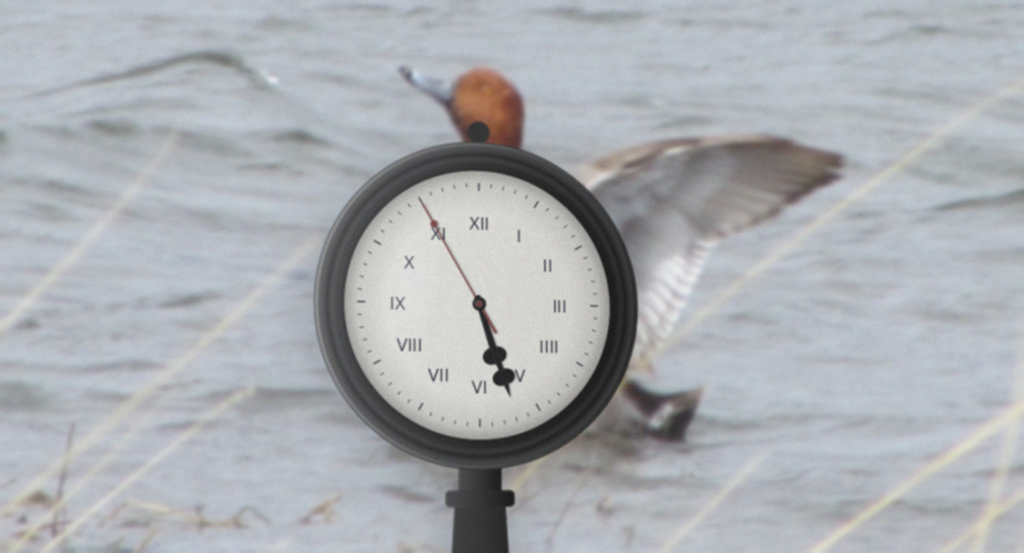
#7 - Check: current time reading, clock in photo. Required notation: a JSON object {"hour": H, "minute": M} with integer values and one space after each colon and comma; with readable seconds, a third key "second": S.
{"hour": 5, "minute": 26, "second": 55}
